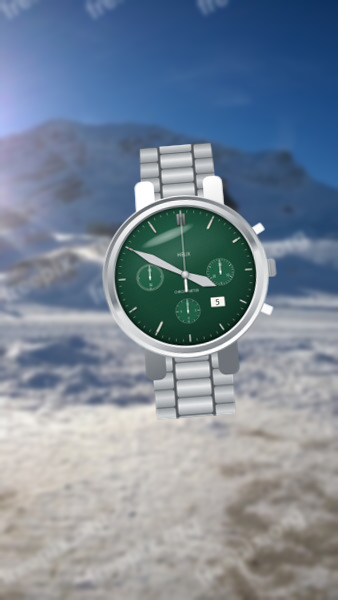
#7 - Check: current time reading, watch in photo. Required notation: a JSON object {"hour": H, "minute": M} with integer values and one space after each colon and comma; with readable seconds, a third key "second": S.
{"hour": 3, "minute": 50}
